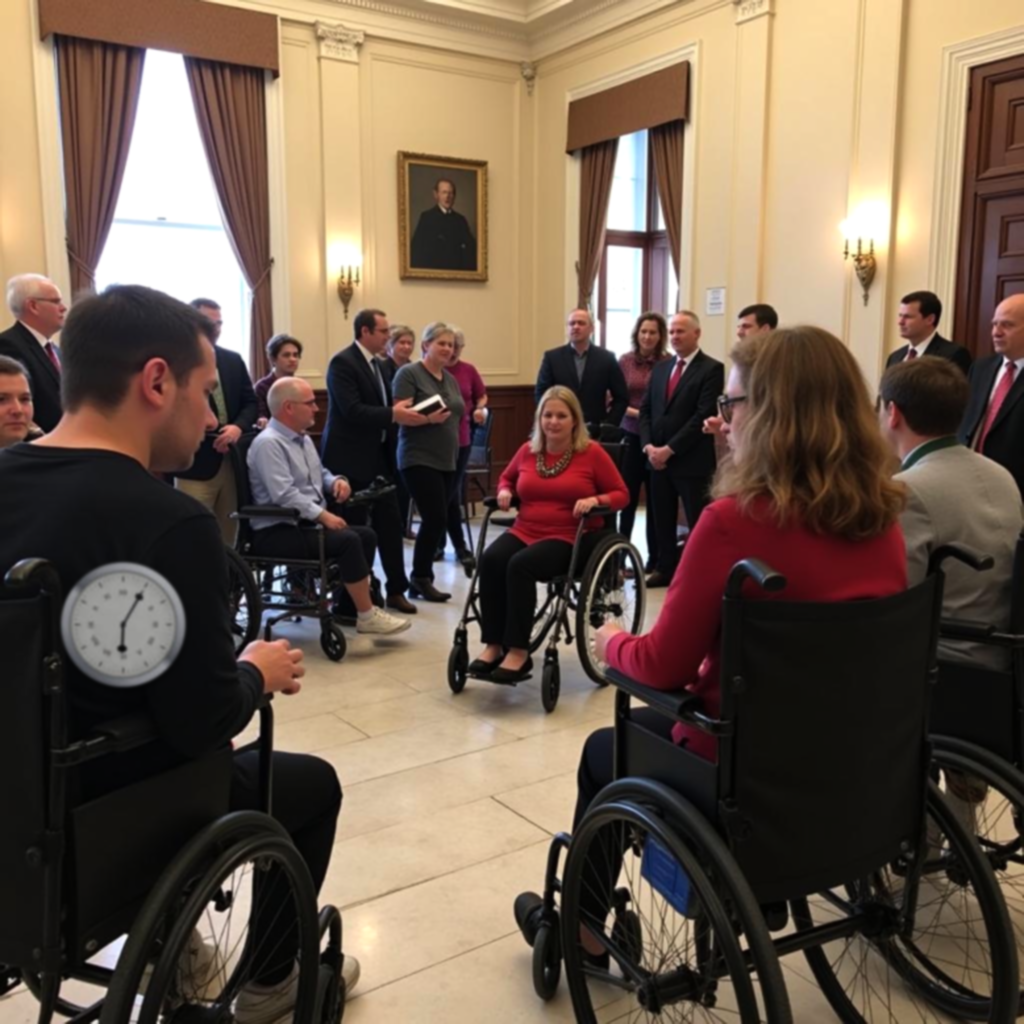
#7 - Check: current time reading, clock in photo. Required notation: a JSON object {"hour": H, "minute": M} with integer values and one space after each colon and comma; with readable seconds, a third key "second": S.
{"hour": 6, "minute": 5}
